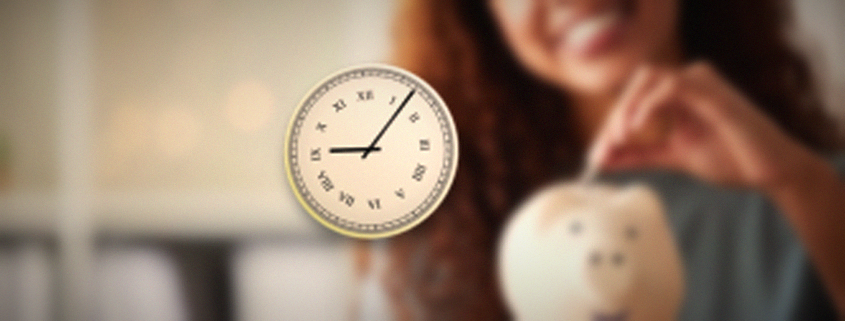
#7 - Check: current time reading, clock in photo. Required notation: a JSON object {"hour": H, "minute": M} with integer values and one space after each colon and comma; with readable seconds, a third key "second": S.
{"hour": 9, "minute": 7}
